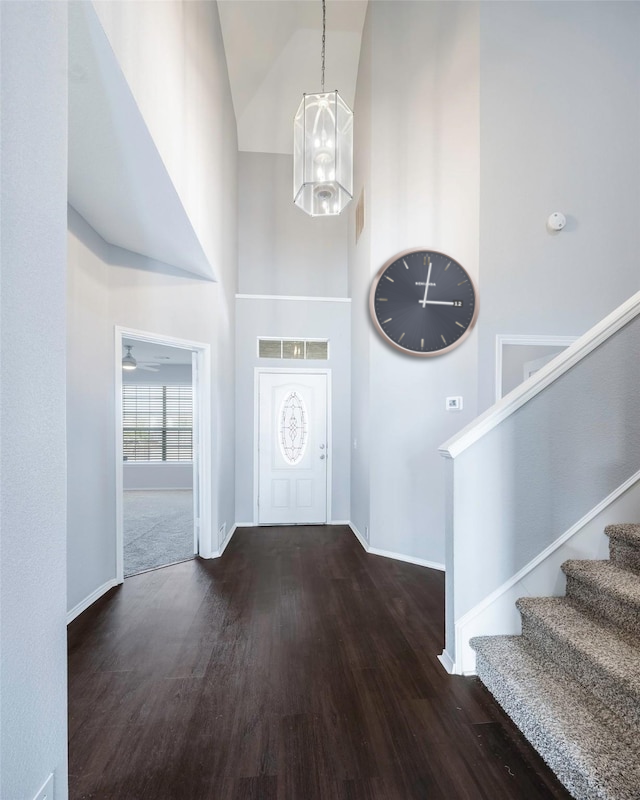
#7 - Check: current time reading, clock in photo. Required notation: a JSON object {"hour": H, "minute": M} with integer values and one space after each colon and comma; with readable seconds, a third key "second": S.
{"hour": 3, "minute": 1}
